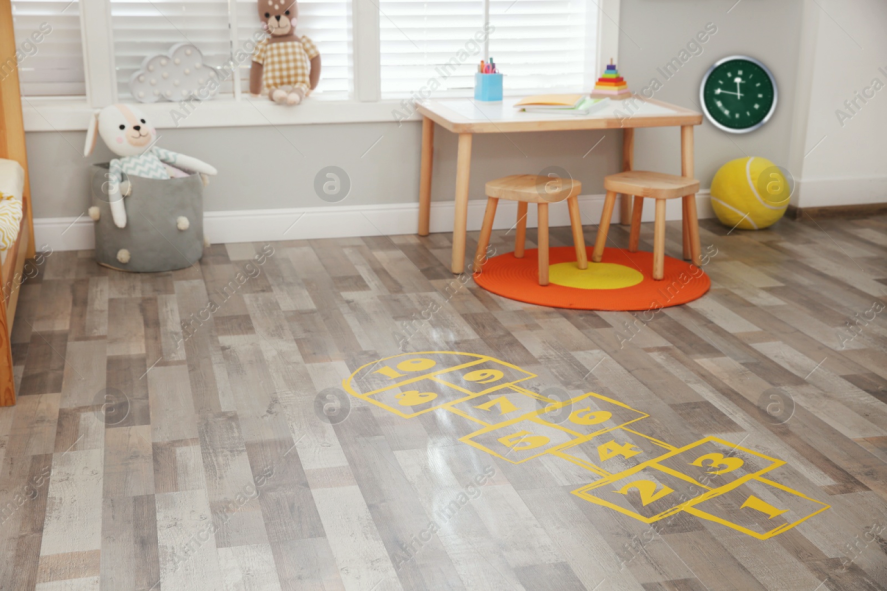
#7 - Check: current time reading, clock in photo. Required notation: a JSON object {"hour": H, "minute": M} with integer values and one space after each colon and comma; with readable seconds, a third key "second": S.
{"hour": 11, "minute": 46}
